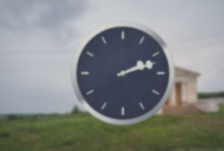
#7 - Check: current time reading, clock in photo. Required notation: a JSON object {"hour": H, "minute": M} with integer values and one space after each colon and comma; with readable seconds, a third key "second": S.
{"hour": 2, "minute": 12}
